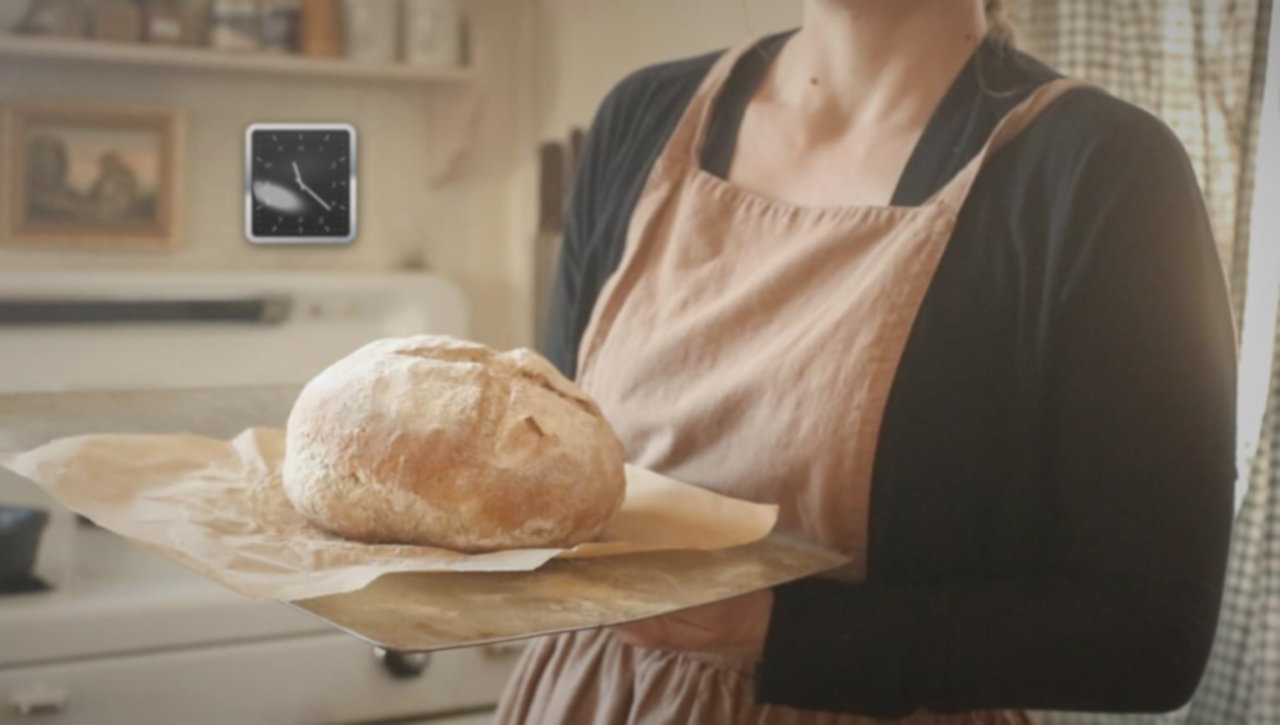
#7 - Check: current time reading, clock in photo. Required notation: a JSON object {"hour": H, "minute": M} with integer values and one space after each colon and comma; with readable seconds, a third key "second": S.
{"hour": 11, "minute": 22}
